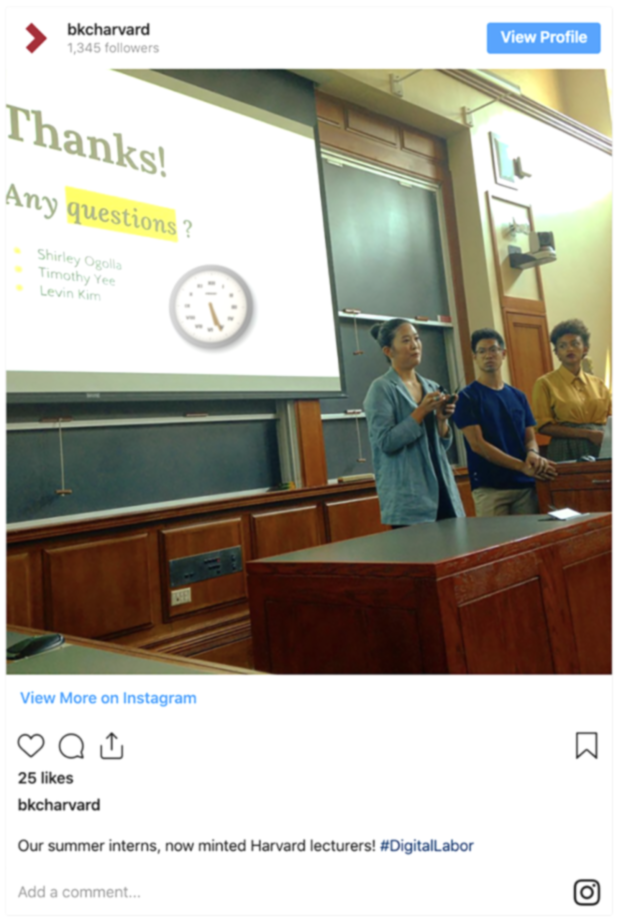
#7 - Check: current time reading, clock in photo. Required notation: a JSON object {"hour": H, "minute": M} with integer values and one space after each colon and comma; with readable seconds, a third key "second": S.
{"hour": 5, "minute": 26}
